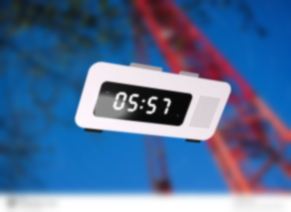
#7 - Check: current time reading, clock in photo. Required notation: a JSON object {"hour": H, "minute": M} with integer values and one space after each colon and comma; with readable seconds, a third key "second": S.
{"hour": 5, "minute": 57}
